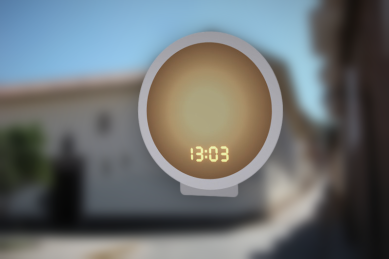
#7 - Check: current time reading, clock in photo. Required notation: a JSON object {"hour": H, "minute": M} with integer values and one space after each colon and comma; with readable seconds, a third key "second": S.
{"hour": 13, "minute": 3}
